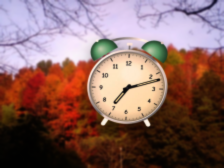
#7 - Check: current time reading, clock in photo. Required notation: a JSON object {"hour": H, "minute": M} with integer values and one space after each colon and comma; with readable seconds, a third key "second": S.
{"hour": 7, "minute": 12}
